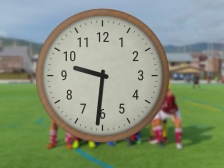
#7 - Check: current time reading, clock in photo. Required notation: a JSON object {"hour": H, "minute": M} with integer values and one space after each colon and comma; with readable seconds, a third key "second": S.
{"hour": 9, "minute": 31}
